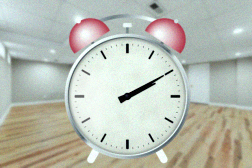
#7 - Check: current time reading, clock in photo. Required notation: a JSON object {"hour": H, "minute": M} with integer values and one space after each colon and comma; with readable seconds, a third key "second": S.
{"hour": 2, "minute": 10}
